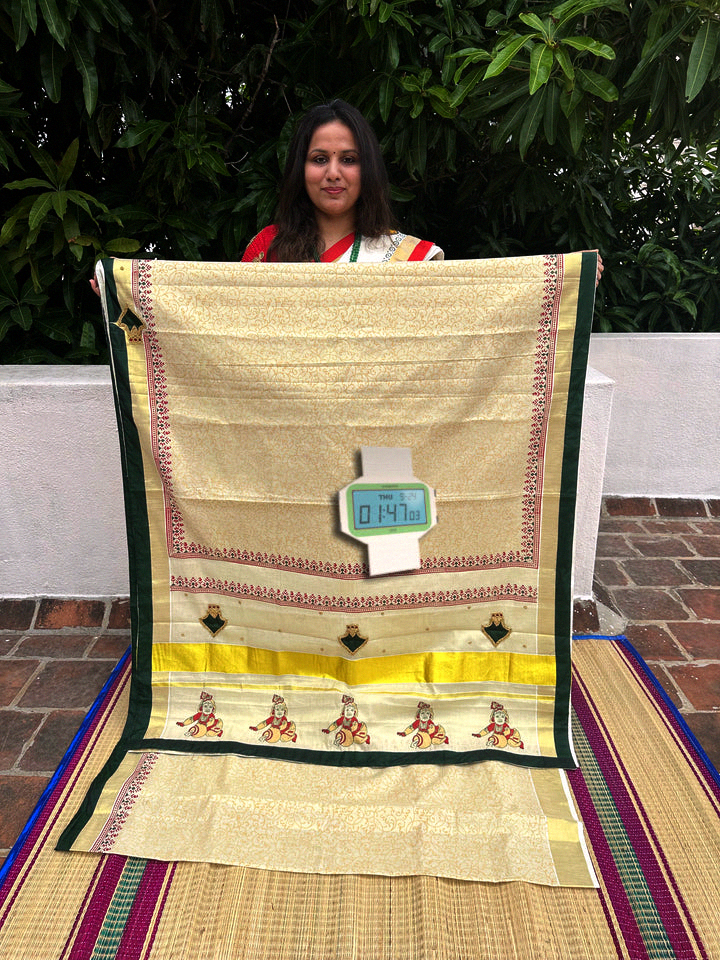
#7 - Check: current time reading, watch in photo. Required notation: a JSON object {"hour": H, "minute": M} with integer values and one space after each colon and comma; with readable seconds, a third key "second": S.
{"hour": 1, "minute": 47}
